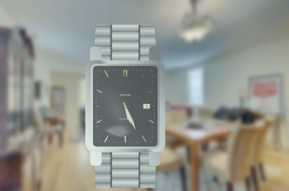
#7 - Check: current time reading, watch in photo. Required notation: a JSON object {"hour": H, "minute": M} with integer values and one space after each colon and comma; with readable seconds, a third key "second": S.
{"hour": 5, "minute": 26}
